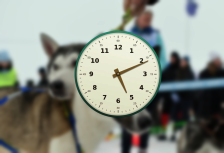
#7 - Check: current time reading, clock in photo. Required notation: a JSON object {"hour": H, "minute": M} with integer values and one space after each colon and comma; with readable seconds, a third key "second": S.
{"hour": 5, "minute": 11}
